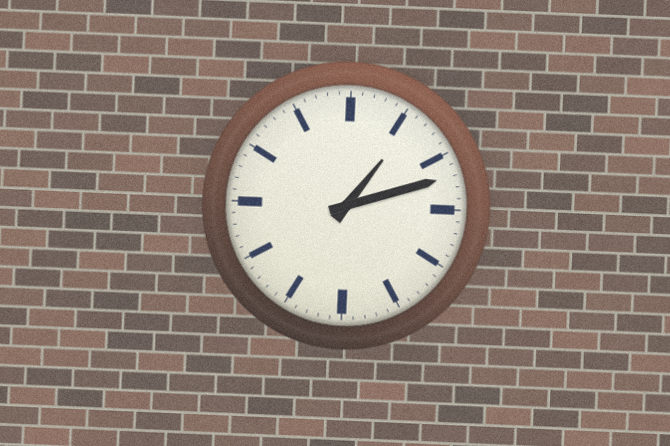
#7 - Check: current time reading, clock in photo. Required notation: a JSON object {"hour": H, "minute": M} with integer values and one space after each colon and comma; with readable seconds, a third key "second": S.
{"hour": 1, "minute": 12}
